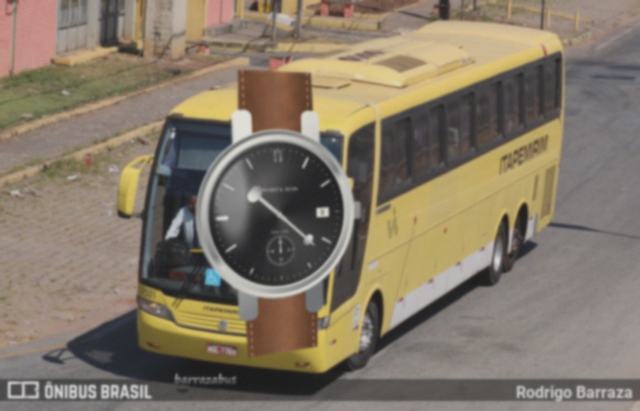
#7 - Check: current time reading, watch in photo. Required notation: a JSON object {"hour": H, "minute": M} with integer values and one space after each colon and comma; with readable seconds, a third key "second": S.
{"hour": 10, "minute": 22}
